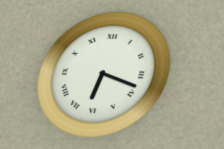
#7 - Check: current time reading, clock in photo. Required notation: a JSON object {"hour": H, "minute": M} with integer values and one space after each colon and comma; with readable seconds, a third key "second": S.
{"hour": 6, "minute": 18}
